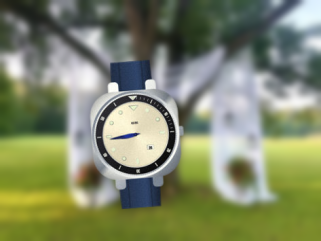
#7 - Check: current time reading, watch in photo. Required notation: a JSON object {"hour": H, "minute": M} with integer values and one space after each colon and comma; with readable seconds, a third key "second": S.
{"hour": 8, "minute": 44}
